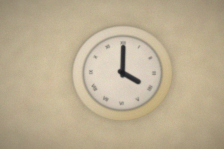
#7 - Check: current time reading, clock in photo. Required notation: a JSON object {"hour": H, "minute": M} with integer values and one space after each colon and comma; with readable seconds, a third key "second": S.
{"hour": 4, "minute": 0}
